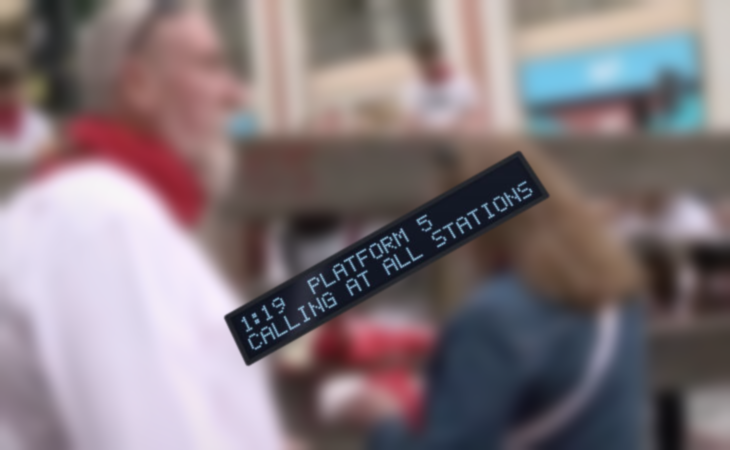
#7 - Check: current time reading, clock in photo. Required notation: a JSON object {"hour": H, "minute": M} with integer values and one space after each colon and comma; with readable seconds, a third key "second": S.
{"hour": 1, "minute": 19}
